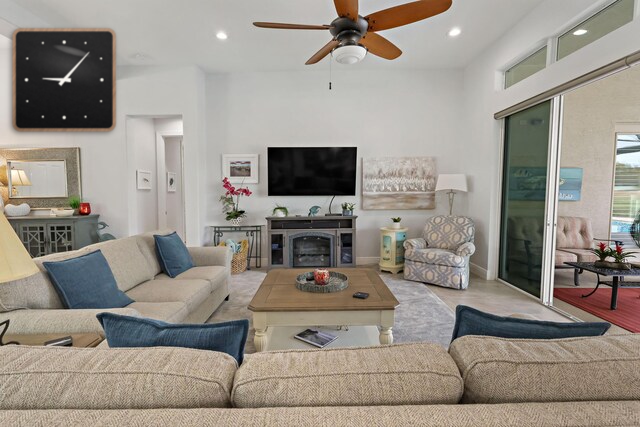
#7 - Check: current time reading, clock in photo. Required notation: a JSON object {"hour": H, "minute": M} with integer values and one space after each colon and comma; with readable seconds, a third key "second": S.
{"hour": 9, "minute": 7}
